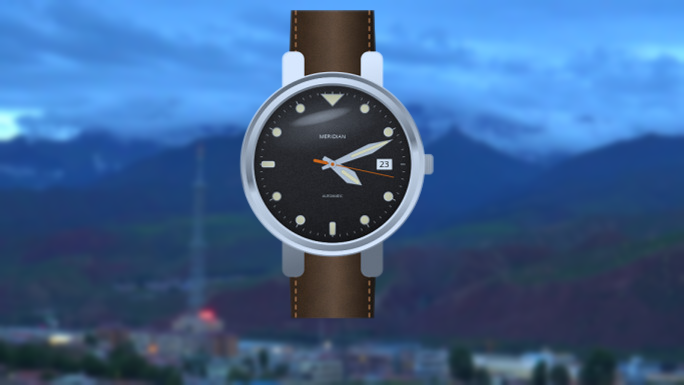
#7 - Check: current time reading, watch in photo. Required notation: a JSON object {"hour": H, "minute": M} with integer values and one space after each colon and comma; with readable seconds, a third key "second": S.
{"hour": 4, "minute": 11, "second": 17}
